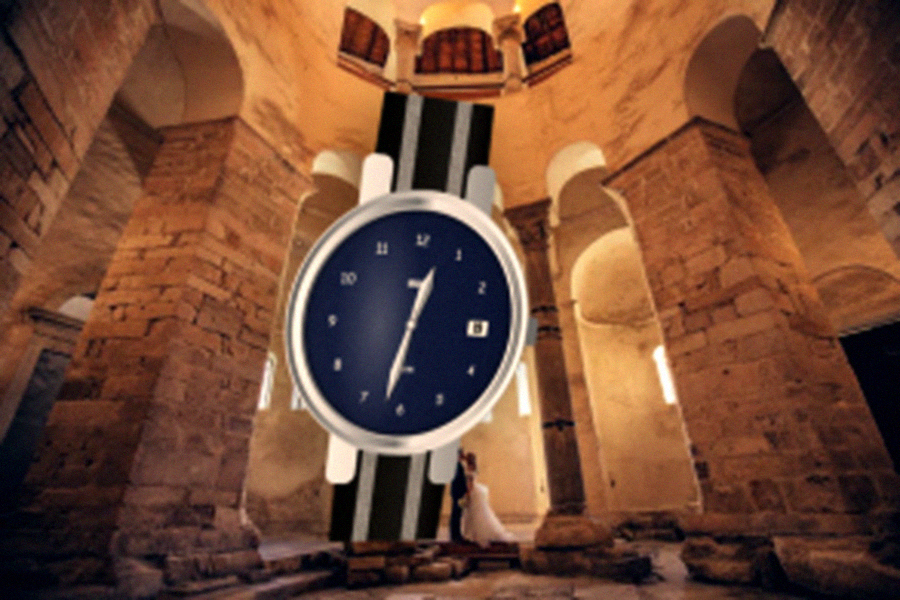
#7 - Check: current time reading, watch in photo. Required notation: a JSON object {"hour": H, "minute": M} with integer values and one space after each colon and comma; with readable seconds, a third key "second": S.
{"hour": 12, "minute": 32}
